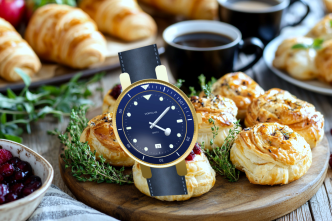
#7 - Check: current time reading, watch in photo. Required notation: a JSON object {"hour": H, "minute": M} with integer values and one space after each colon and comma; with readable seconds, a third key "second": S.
{"hour": 4, "minute": 9}
